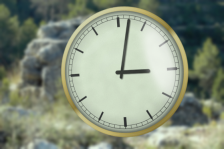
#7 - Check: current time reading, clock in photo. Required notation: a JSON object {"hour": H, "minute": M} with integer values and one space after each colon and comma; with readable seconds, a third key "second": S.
{"hour": 3, "minute": 2}
